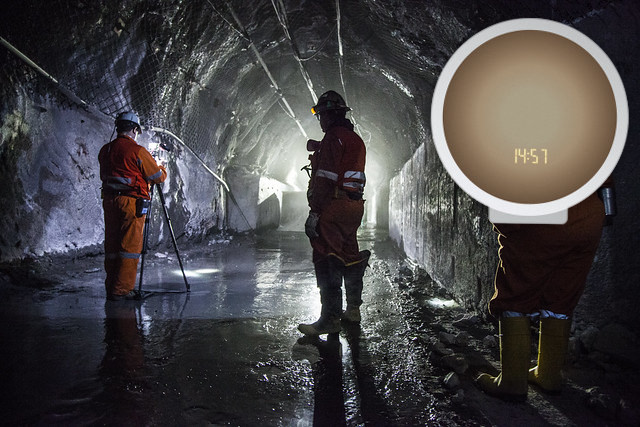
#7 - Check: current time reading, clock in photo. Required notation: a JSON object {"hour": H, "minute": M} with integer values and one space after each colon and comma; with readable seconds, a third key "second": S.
{"hour": 14, "minute": 57}
